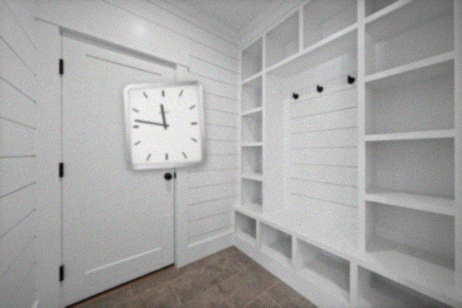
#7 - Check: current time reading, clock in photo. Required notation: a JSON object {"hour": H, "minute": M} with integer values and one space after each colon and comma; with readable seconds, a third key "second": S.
{"hour": 11, "minute": 47}
